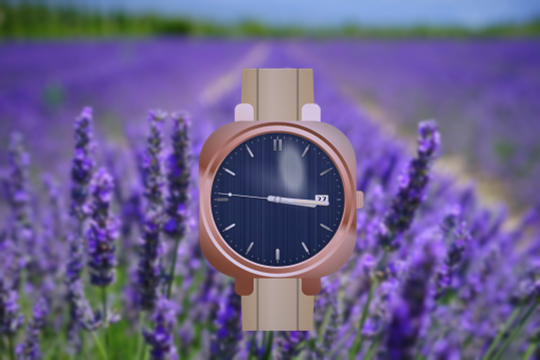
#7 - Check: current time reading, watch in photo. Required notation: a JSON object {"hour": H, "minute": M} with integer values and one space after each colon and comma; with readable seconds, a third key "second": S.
{"hour": 3, "minute": 15, "second": 46}
